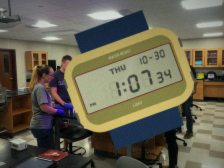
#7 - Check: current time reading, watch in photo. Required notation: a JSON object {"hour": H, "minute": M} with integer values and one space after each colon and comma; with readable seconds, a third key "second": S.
{"hour": 1, "minute": 7, "second": 34}
